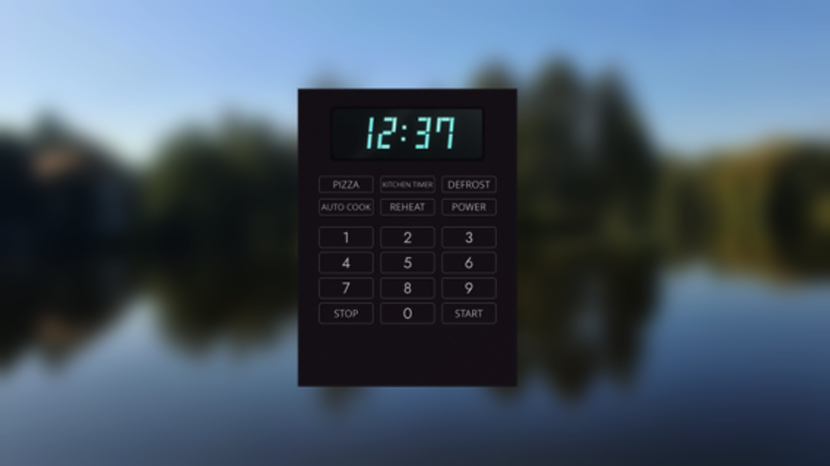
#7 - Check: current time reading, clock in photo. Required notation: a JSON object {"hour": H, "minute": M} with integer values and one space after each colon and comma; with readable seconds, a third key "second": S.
{"hour": 12, "minute": 37}
